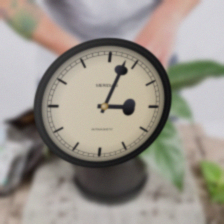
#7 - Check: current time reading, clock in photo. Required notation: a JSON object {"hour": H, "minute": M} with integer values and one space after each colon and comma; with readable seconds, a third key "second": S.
{"hour": 3, "minute": 3}
